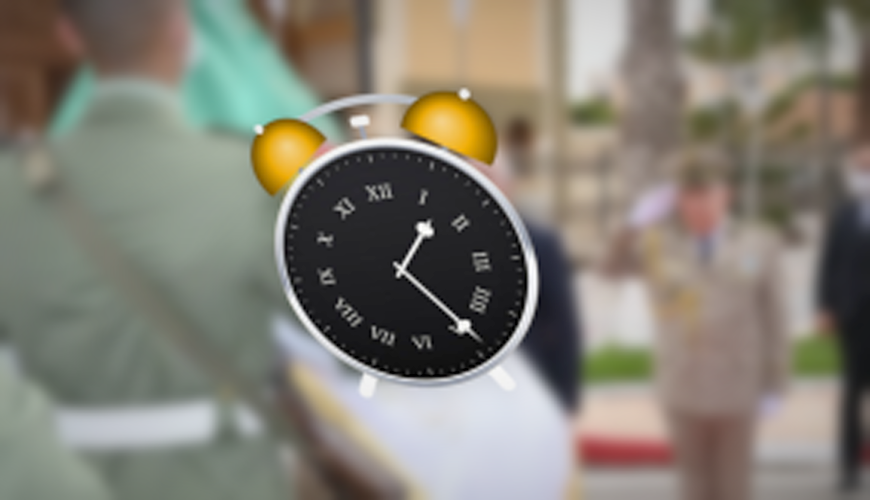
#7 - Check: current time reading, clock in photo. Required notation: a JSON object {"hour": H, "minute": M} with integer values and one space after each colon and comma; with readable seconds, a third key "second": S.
{"hour": 1, "minute": 24}
